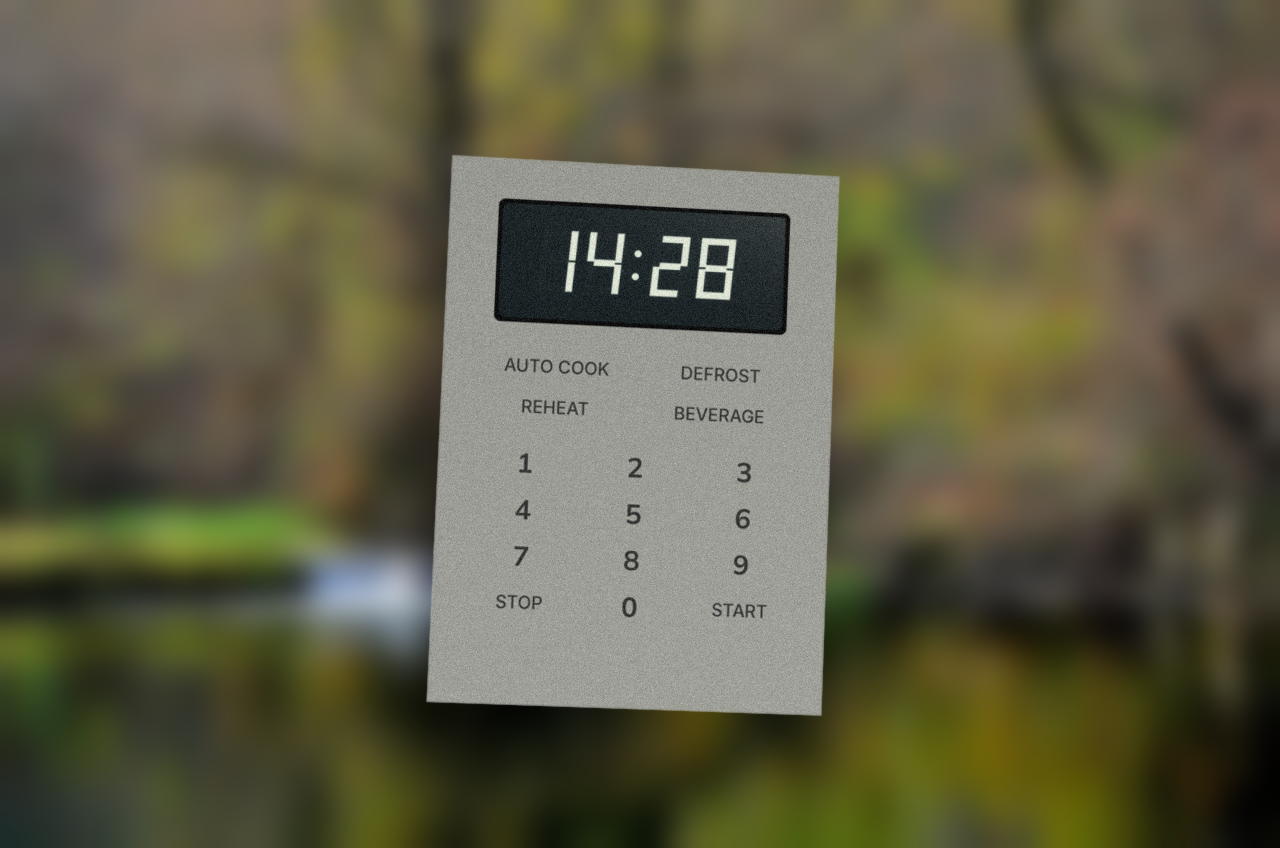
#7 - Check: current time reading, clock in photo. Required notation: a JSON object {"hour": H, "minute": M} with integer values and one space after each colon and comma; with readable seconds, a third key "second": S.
{"hour": 14, "minute": 28}
